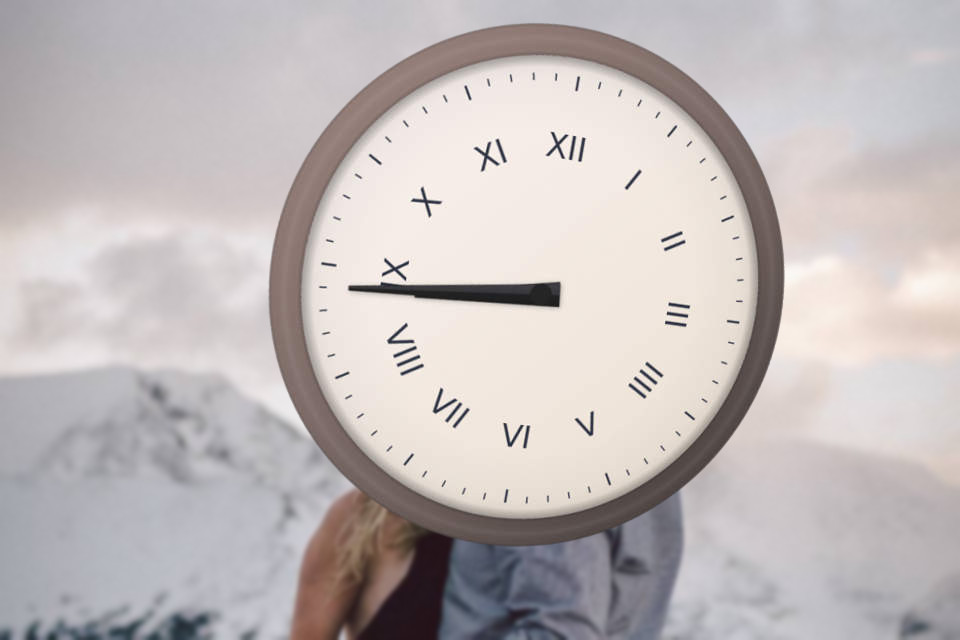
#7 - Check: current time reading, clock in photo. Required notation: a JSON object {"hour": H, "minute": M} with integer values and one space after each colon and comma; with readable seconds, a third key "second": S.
{"hour": 8, "minute": 44}
